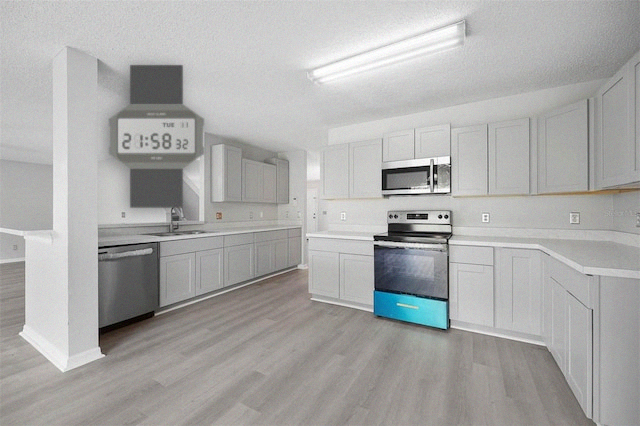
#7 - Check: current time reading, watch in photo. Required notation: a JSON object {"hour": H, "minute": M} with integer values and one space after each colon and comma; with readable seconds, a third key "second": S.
{"hour": 21, "minute": 58, "second": 32}
